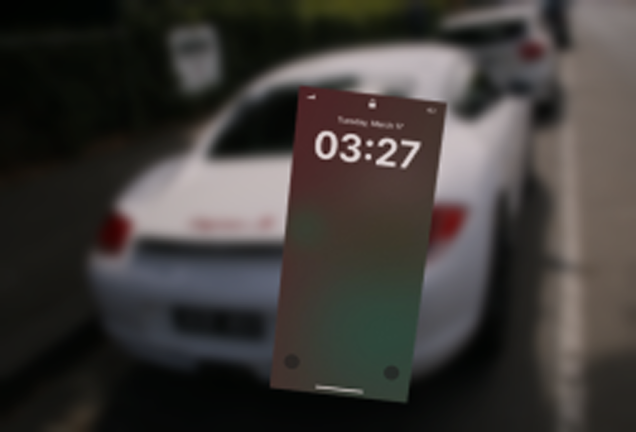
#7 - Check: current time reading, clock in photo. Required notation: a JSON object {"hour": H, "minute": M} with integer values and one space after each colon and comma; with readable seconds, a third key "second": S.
{"hour": 3, "minute": 27}
